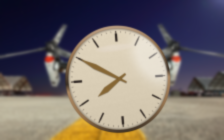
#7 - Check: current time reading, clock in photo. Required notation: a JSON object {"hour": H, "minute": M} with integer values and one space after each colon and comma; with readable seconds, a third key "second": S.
{"hour": 7, "minute": 50}
